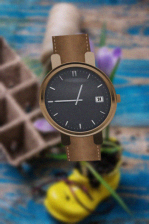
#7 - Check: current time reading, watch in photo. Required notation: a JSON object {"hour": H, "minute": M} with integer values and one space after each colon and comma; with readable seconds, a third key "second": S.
{"hour": 12, "minute": 45}
